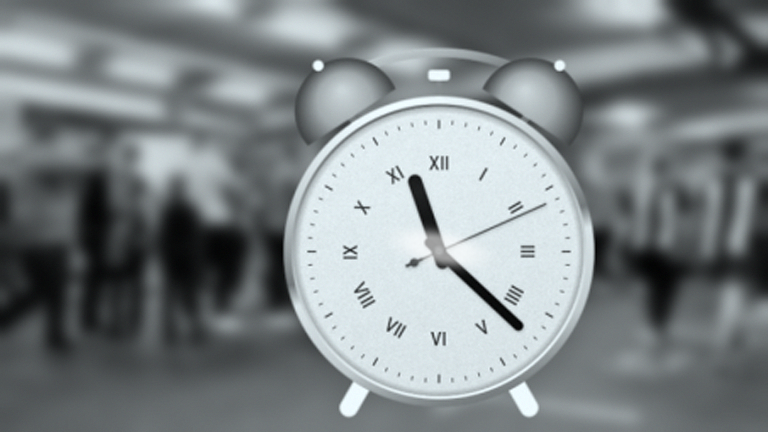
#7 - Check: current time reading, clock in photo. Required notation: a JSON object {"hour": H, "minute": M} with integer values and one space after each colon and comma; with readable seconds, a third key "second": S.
{"hour": 11, "minute": 22, "second": 11}
